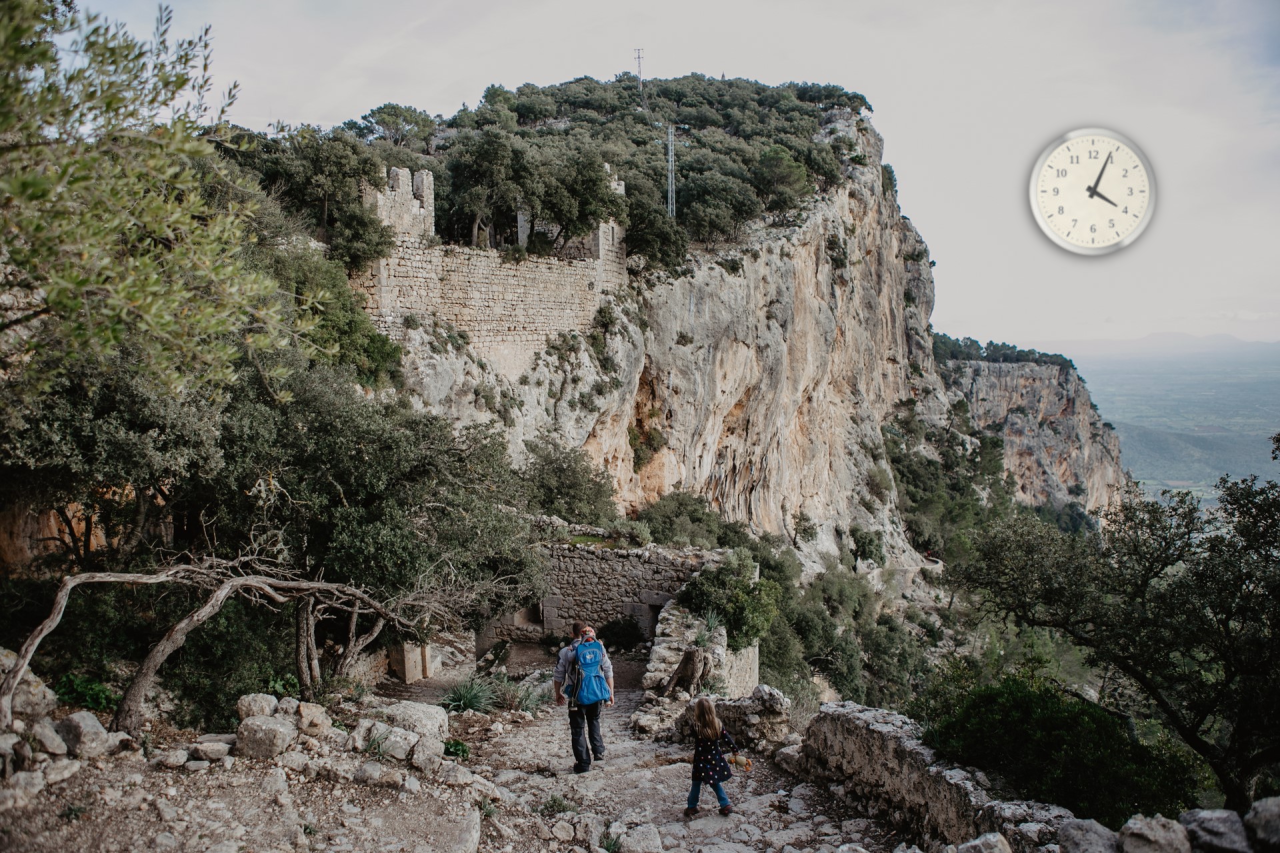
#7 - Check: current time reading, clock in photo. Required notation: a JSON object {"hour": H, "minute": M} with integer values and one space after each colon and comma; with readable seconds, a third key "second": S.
{"hour": 4, "minute": 4}
